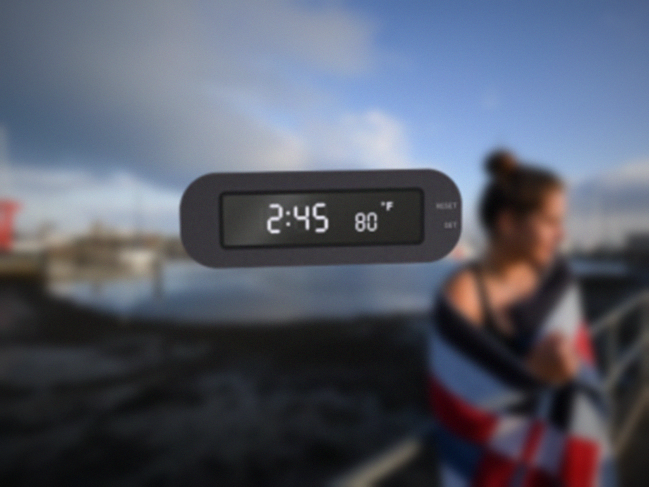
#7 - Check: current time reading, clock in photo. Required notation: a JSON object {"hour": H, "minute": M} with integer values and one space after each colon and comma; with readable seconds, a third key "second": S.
{"hour": 2, "minute": 45}
